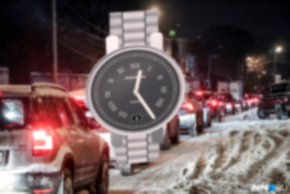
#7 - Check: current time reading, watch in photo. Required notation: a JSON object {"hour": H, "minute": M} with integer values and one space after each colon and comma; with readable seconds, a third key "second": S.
{"hour": 12, "minute": 25}
